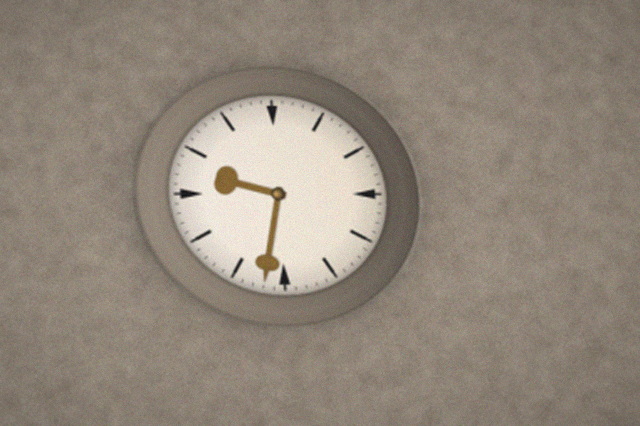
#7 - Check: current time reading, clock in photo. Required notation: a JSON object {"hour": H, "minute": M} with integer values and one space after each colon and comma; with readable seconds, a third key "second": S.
{"hour": 9, "minute": 32}
